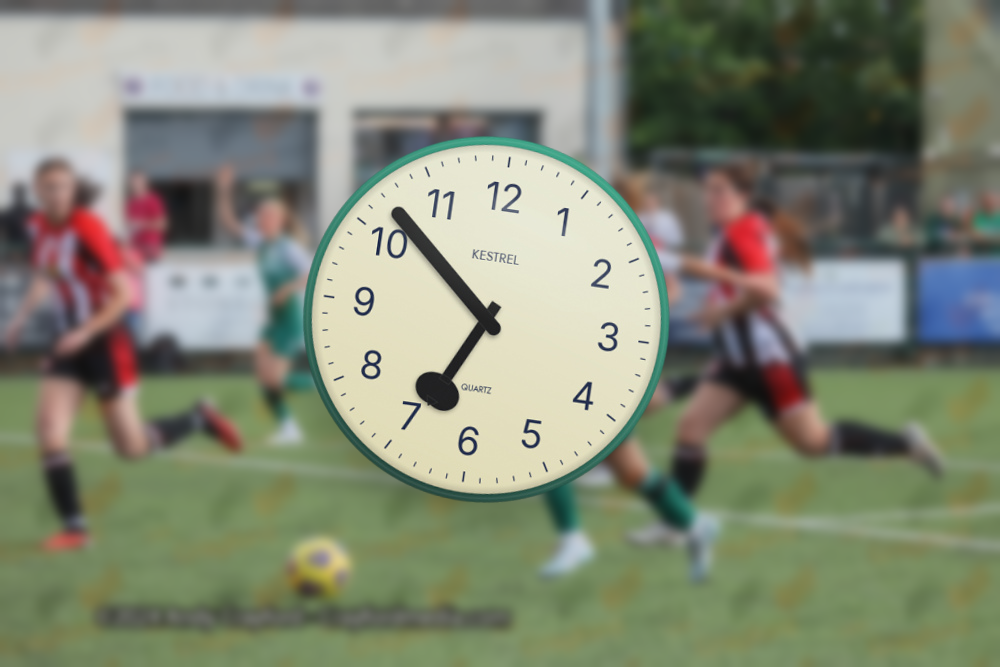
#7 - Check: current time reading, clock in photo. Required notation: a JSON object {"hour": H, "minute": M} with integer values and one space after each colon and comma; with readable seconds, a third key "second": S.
{"hour": 6, "minute": 52}
